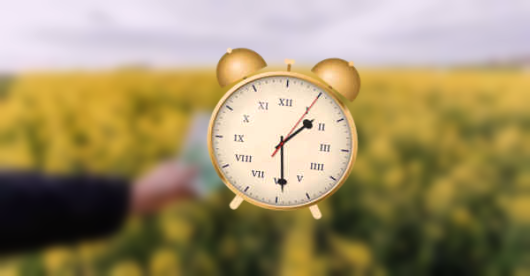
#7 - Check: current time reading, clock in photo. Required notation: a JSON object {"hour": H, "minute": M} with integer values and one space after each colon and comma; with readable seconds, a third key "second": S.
{"hour": 1, "minute": 29, "second": 5}
